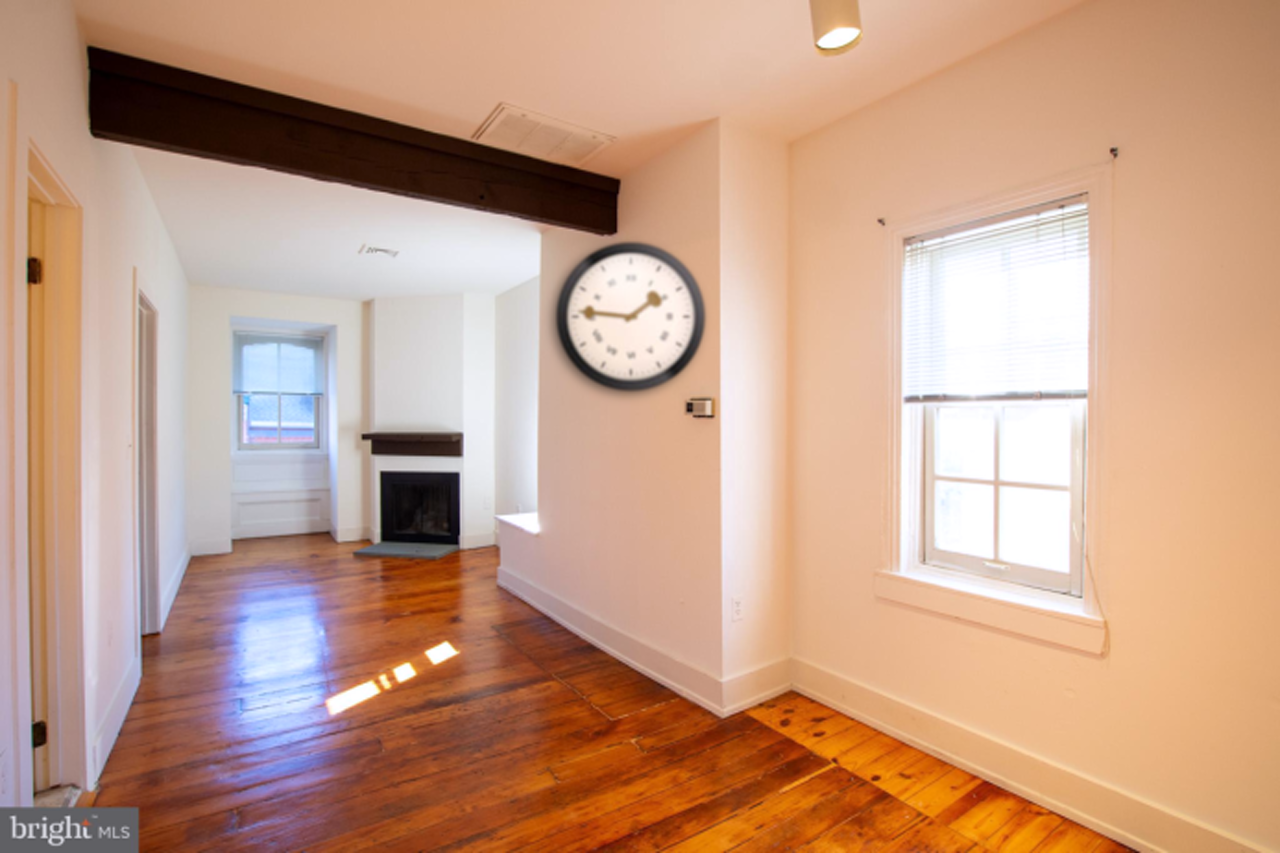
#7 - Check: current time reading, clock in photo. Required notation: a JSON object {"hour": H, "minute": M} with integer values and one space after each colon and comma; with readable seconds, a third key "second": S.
{"hour": 1, "minute": 46}
